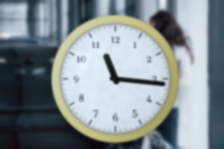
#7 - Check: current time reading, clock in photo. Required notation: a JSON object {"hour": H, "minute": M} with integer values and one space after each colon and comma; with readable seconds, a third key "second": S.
{"hour": 11, "minute": 16}
